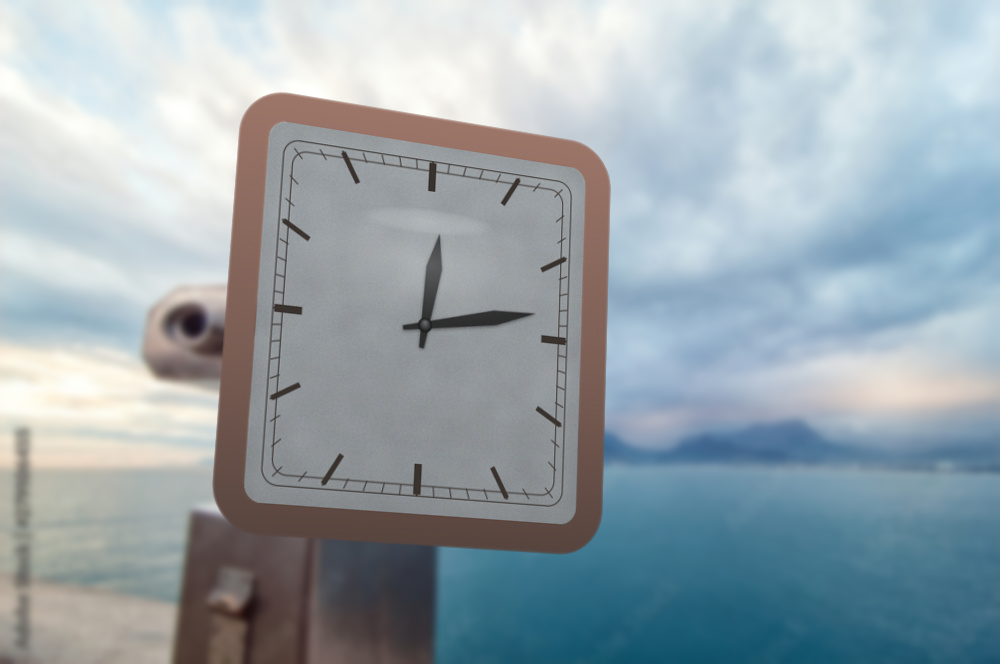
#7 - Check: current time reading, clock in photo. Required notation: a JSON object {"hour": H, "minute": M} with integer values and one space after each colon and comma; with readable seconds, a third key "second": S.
{"hour": 12, "minute": 13}
